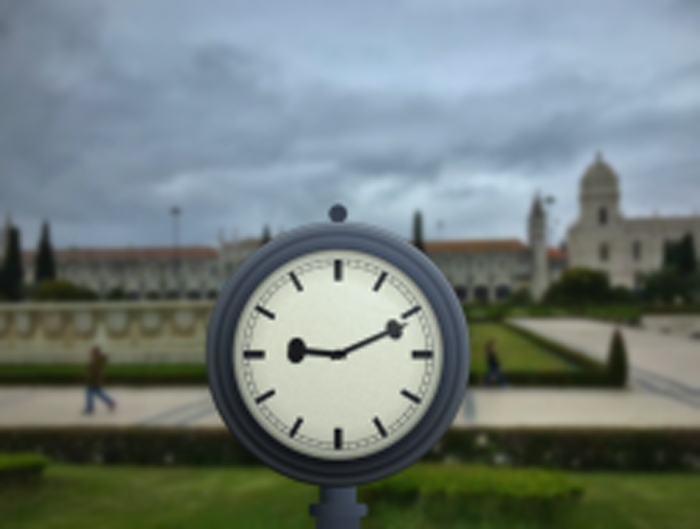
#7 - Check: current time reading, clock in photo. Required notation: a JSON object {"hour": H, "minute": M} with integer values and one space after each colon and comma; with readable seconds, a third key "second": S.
{"hour": 9, "minute": 11}
